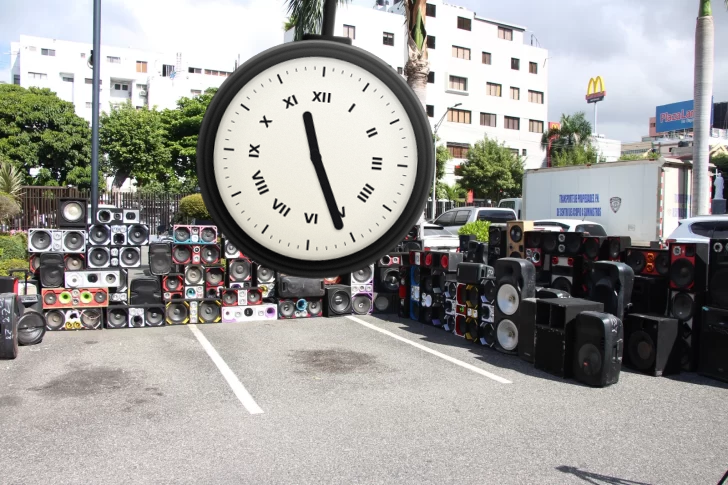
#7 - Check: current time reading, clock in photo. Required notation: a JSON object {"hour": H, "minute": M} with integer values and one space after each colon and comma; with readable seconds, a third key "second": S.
{"hour": 11, "minute": 26}
